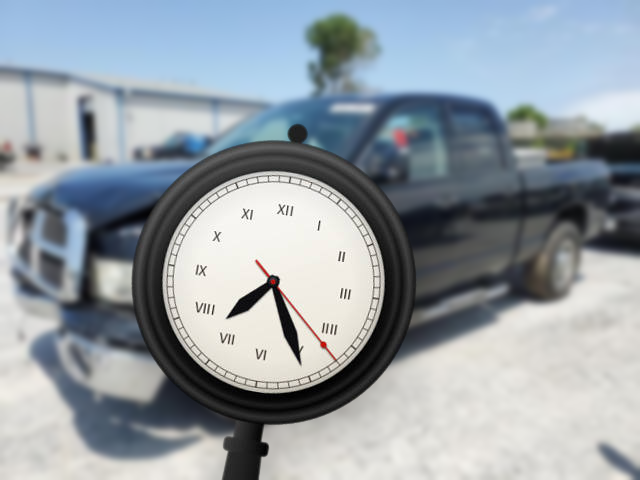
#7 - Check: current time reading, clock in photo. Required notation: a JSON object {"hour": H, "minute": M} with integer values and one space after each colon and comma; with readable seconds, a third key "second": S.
{"hour": 7, "minute": 25, "second": 22}
